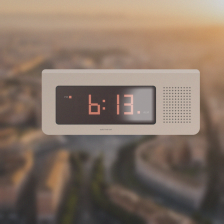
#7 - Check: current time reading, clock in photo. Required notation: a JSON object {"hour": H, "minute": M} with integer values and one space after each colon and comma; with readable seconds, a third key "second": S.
{"hour": 6, "minute": 13}
